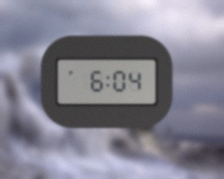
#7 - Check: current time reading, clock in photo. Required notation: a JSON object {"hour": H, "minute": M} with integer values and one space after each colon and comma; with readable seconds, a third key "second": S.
{"hour": 6, "minute": 4}
